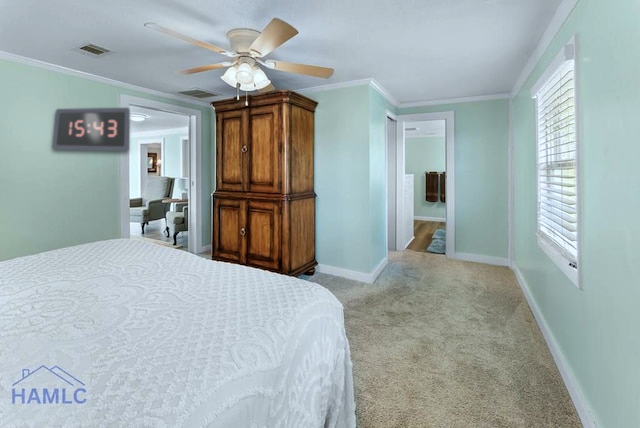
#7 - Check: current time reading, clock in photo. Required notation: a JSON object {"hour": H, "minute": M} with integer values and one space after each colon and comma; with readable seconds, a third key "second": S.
{"hour": 15, "minute": 43}
